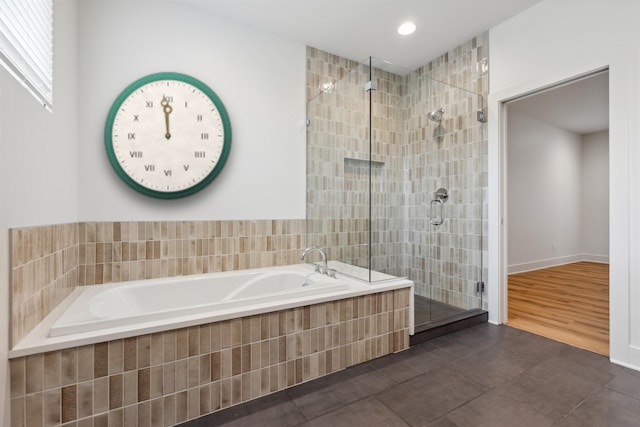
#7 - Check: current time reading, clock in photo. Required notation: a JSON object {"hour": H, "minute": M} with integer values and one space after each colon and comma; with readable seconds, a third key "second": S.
{"hour": 11, "minute": 59}
